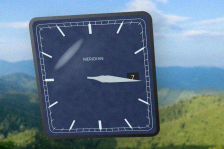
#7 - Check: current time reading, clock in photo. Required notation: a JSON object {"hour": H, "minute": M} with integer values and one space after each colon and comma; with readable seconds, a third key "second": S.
{"hour": 3, "minute": 16}
